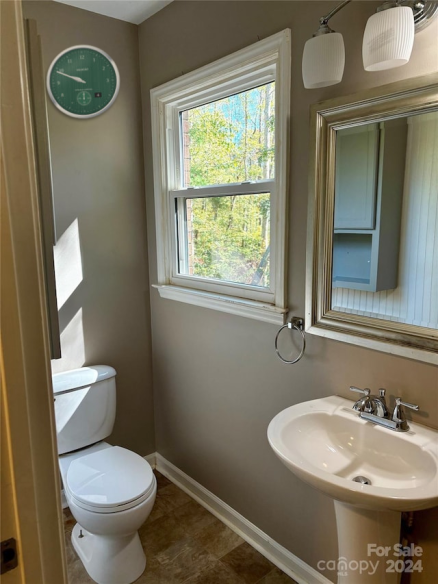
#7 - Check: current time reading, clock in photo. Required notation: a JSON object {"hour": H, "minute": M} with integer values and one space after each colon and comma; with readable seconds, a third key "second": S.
{"hour": 9, "minute": 49}
